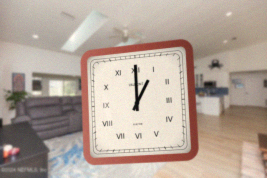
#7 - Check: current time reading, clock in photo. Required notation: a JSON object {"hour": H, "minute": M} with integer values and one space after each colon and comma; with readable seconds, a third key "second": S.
{"hour": 1, "minute": 0}
